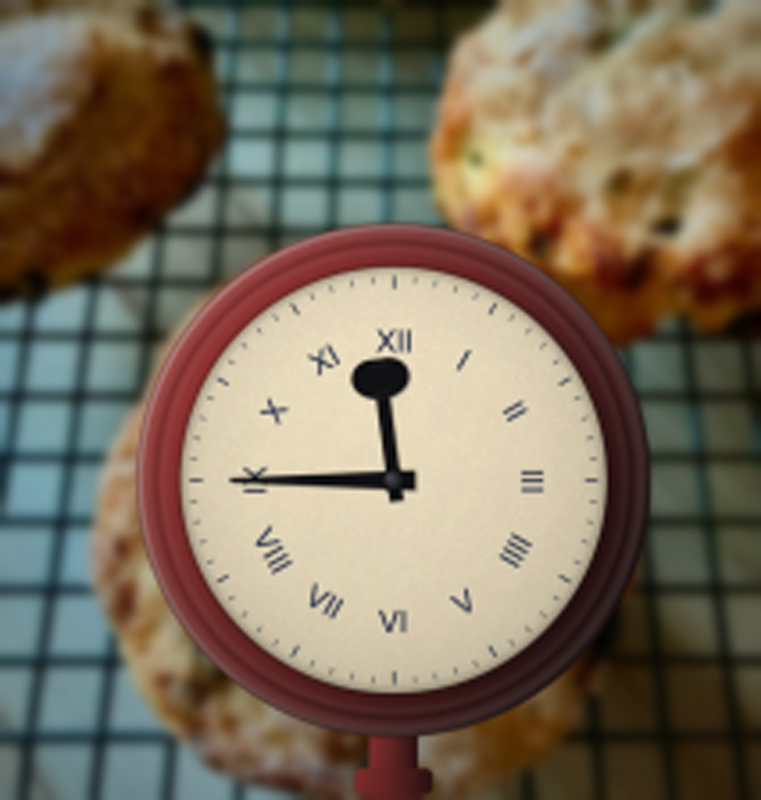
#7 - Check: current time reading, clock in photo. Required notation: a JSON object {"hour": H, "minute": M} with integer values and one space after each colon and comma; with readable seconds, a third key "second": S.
{"hour": 11, "minute": 45}
